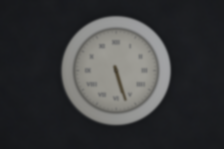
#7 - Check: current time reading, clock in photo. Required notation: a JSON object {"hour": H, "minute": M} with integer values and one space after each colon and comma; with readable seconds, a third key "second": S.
{"hour": 5, "minute": 27}
